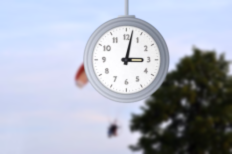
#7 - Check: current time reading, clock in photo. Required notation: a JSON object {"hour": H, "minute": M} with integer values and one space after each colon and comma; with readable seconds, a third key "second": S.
{"hour": 3, "minute": 2}
